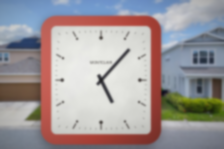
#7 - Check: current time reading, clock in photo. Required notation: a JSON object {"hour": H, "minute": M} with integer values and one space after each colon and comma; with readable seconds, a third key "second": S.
{"hour": 5, "minute": 7}
